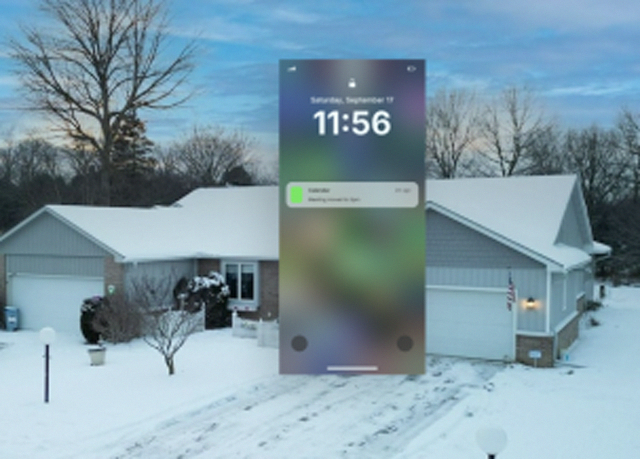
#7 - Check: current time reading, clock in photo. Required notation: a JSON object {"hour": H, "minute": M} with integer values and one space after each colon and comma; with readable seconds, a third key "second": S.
{"hour": 11, "minute": 56}
